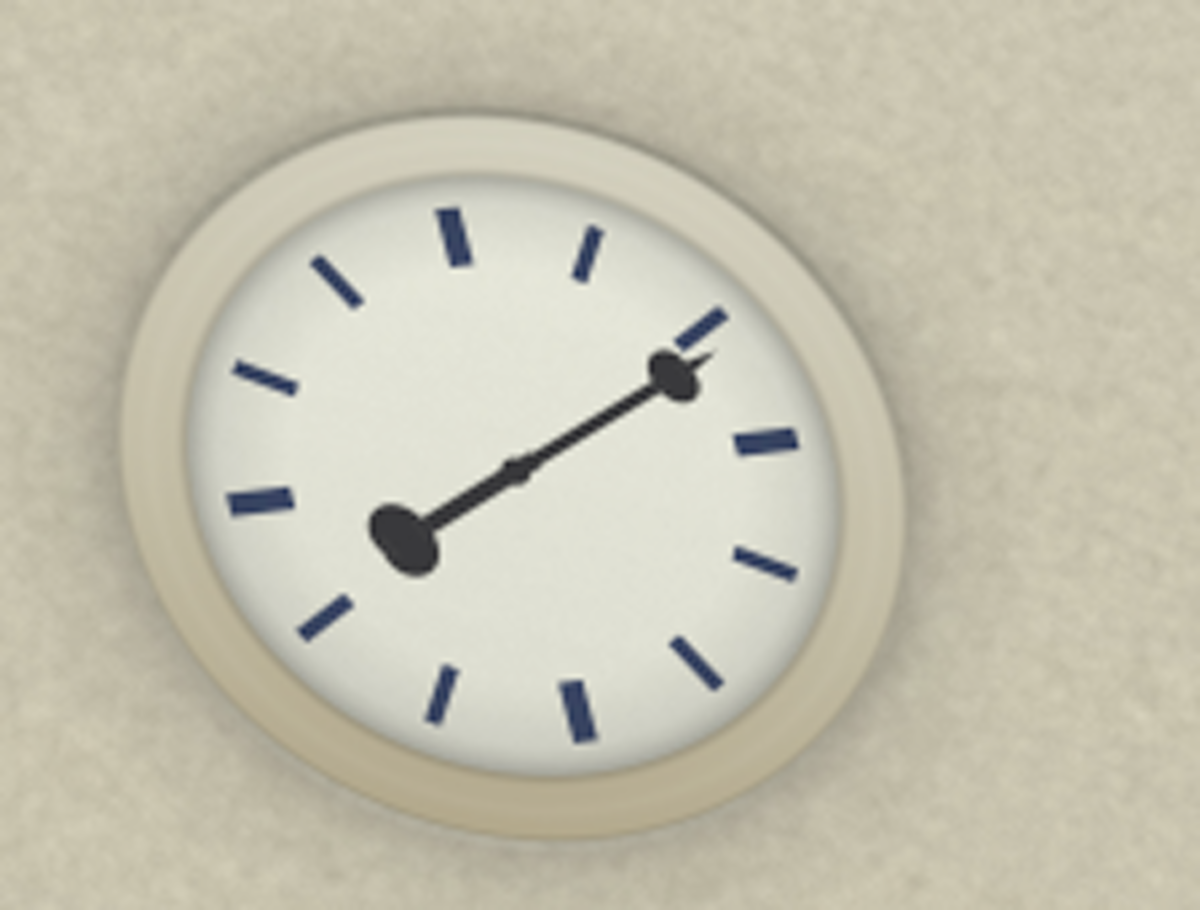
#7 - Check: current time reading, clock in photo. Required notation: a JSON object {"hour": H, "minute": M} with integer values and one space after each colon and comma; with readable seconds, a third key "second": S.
{"hour": 8, "minute": 11}
